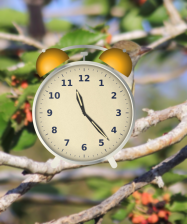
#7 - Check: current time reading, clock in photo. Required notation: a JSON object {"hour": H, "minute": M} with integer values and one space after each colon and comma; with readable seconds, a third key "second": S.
{"hour": 11, "minute": 23}
